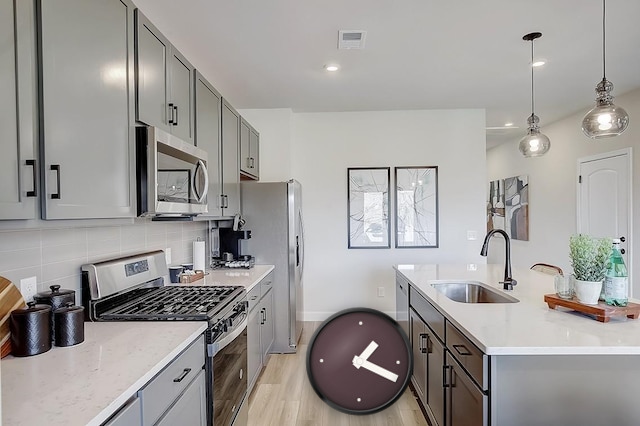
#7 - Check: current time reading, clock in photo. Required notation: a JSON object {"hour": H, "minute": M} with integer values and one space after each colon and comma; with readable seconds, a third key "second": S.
{"hour": 1, "minute": 19}
